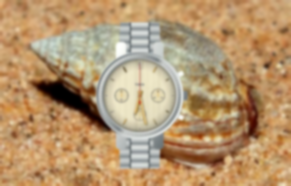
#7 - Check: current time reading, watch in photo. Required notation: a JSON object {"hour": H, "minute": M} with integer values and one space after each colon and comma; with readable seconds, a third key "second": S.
{"hour": 6, "minute": 28}
